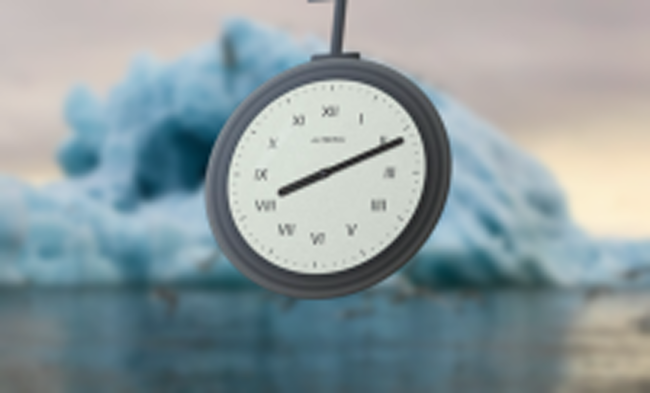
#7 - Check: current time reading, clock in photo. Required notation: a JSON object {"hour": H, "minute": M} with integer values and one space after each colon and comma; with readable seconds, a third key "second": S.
{"hour": 8, "minute": 11}
